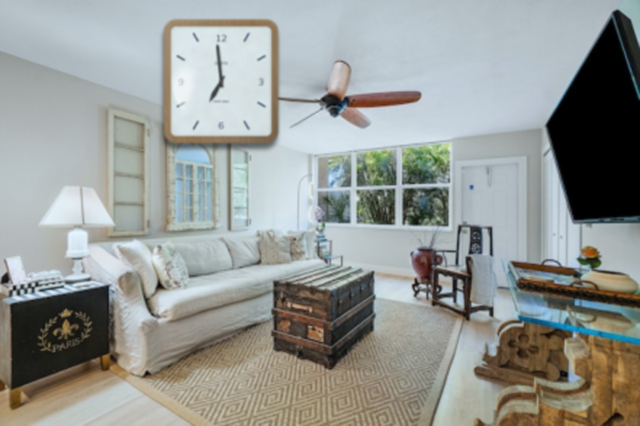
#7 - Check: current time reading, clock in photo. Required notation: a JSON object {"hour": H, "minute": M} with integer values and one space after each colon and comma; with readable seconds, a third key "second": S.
{"hour": 6, "minute": 59}
